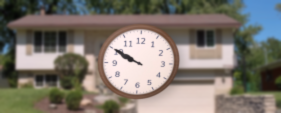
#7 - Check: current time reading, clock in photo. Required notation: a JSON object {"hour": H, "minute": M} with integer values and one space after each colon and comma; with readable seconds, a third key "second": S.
{"hour": 9, "minute": 50}
